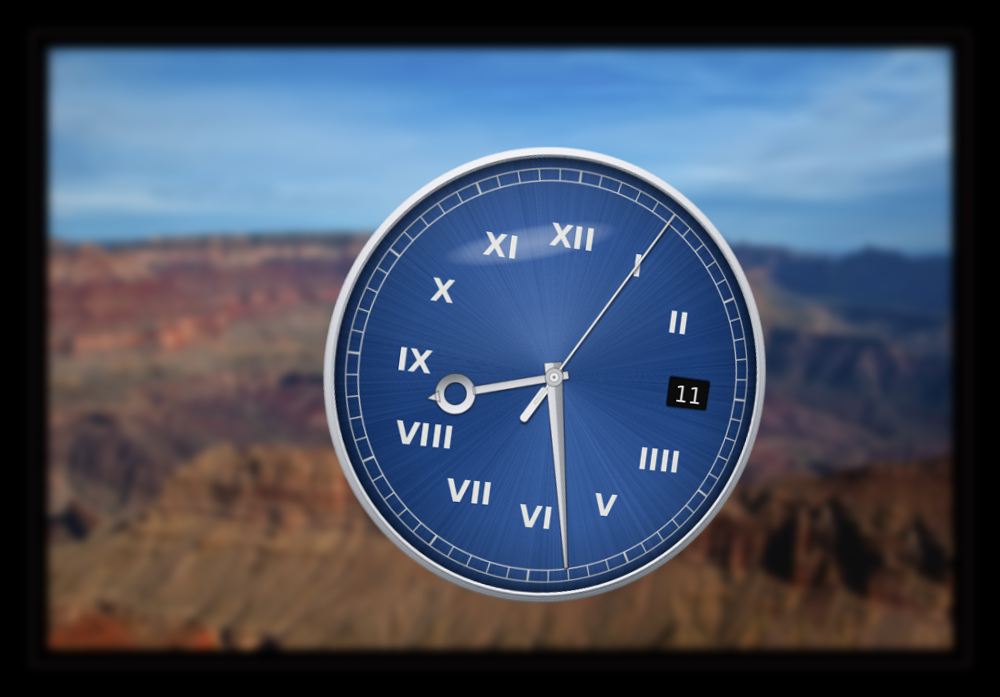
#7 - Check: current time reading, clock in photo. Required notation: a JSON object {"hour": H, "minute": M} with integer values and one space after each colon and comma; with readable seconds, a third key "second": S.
{"hour": 8, "minute": 28, "second": 5}
